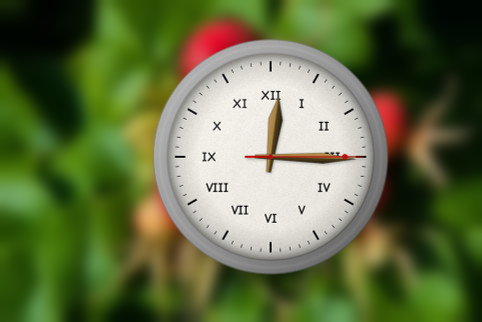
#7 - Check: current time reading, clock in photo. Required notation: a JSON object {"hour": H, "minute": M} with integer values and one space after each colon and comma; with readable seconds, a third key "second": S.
{"hour": 12, "minute": 15, "second": 15}
